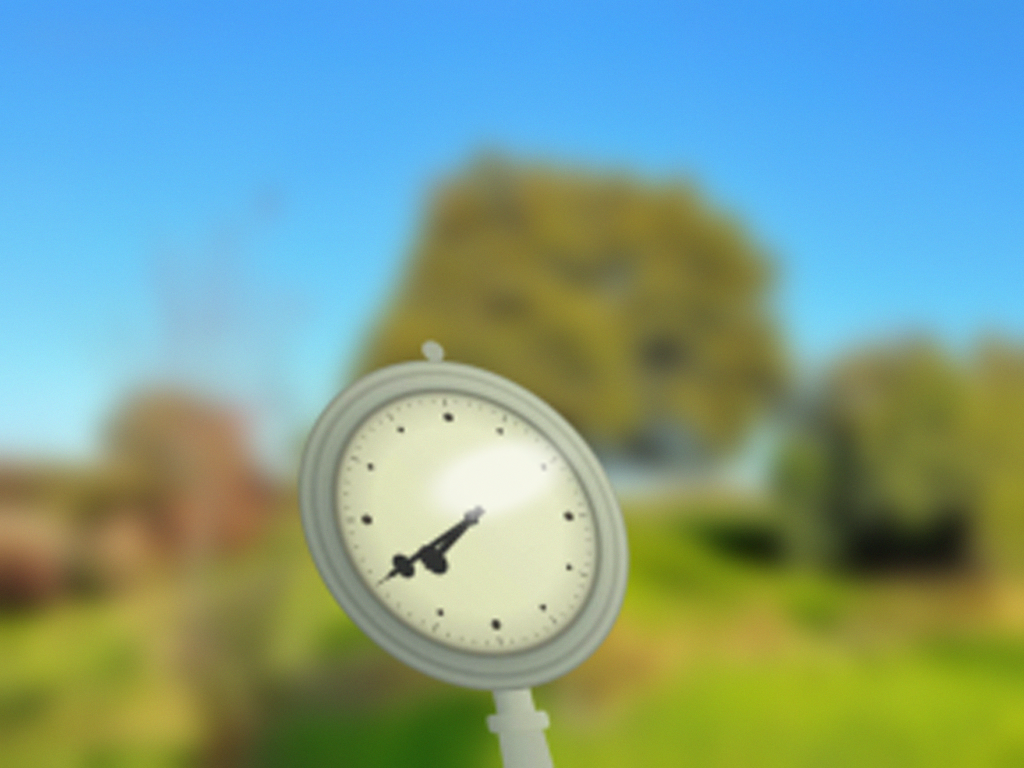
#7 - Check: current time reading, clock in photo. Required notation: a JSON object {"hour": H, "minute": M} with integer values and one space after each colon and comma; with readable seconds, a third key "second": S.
{"hour": 7, "minute": 40}
